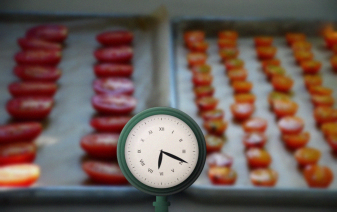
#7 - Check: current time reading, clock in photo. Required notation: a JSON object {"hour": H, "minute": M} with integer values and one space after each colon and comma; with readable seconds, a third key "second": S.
{"hour": 6, "minute": 19}
